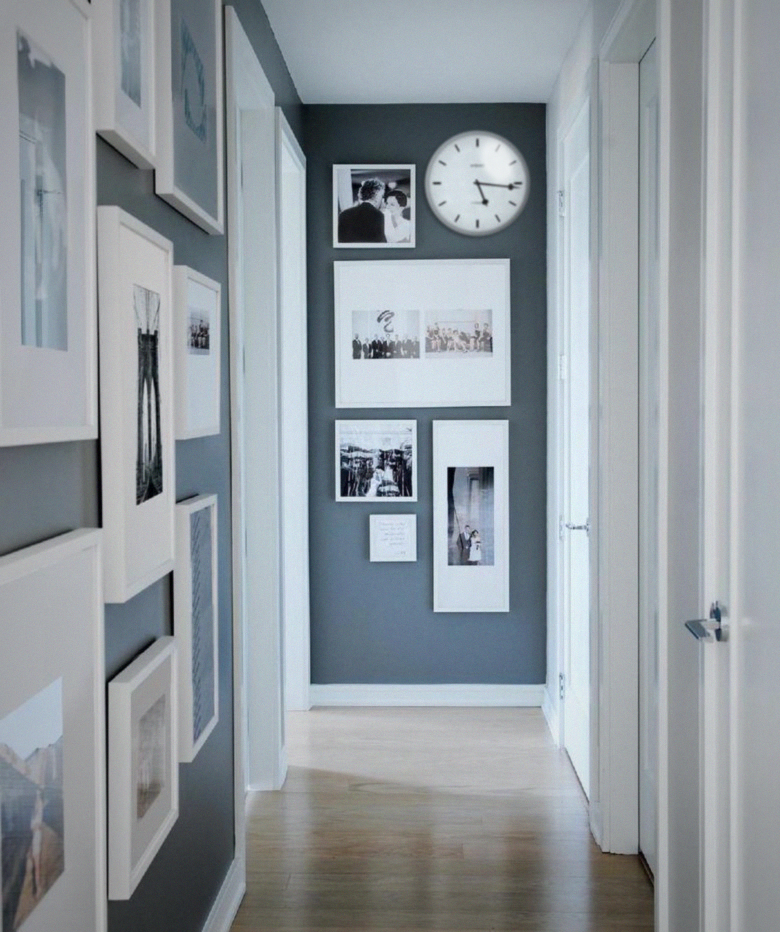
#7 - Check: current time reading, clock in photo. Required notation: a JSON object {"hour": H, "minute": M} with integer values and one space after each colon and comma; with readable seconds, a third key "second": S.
{"hour": 5, "minute": 16}
